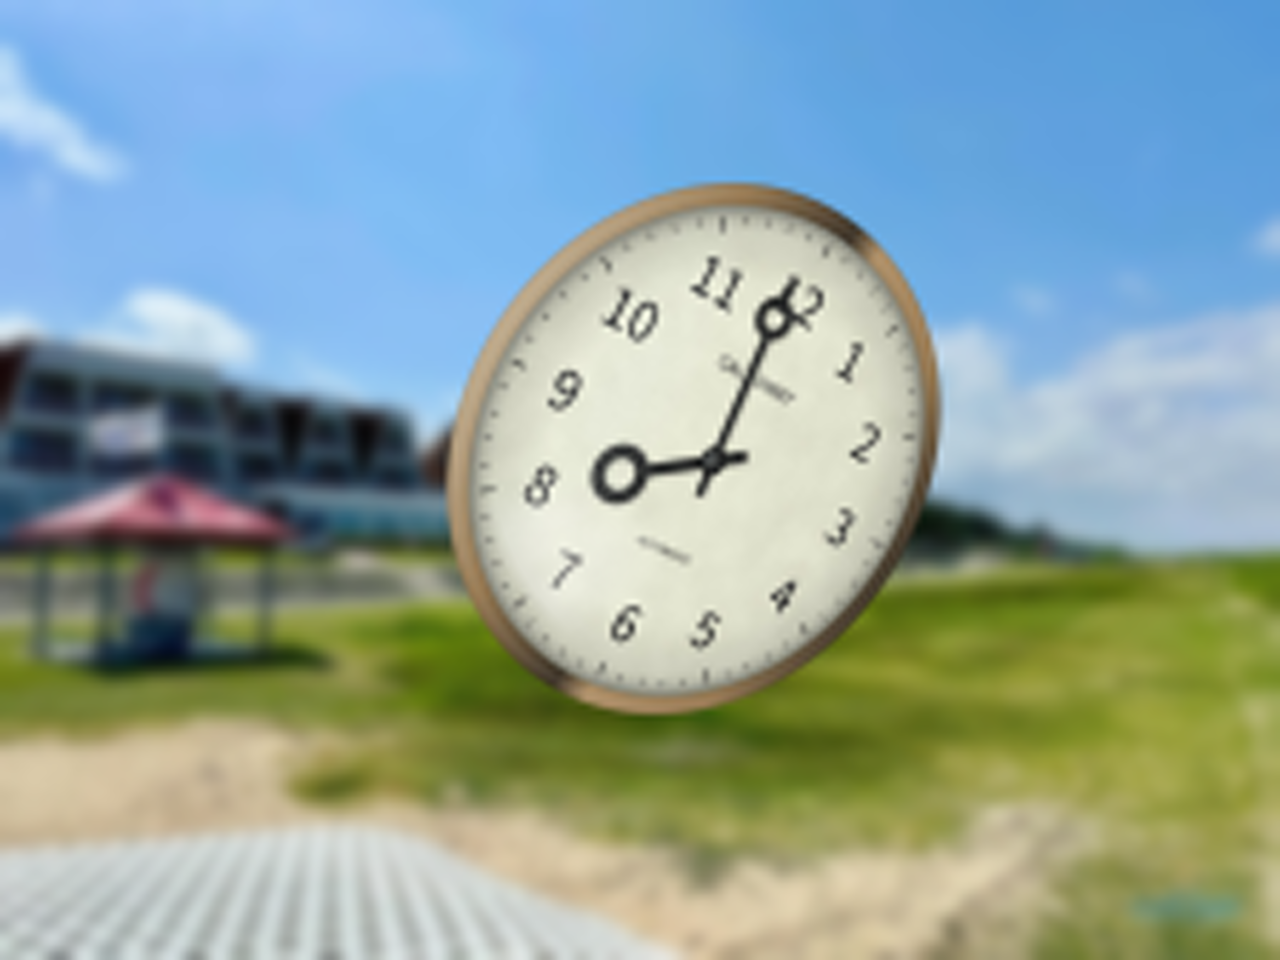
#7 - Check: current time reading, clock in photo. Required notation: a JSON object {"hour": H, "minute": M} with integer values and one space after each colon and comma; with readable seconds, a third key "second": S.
{"hour": 7, "minute": 59}
